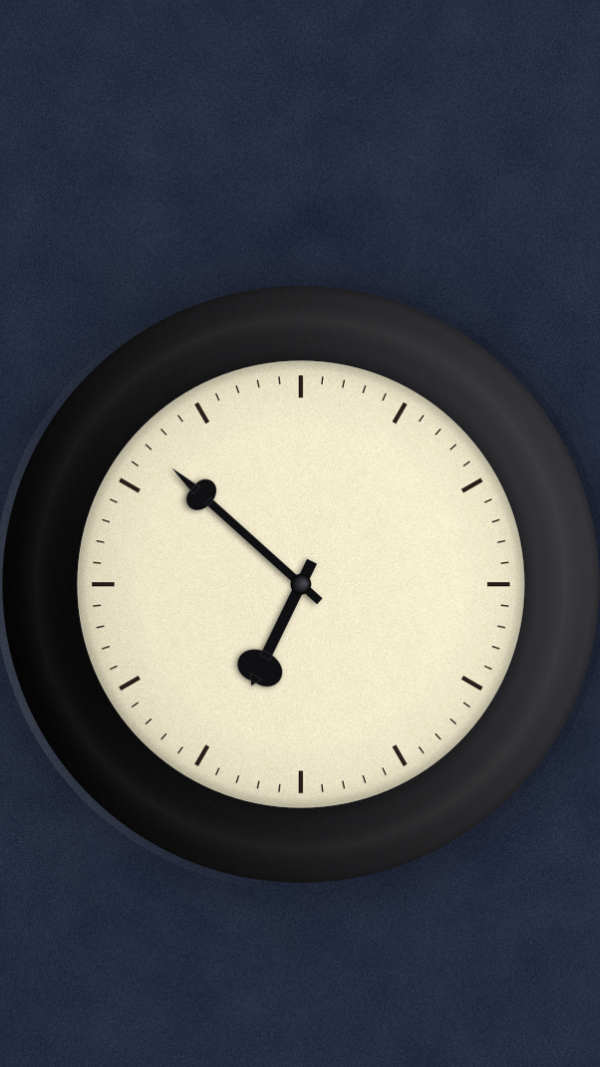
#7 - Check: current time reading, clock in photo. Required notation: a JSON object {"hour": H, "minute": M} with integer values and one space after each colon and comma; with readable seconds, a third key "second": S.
{"hour": 6, "minute": 52}
